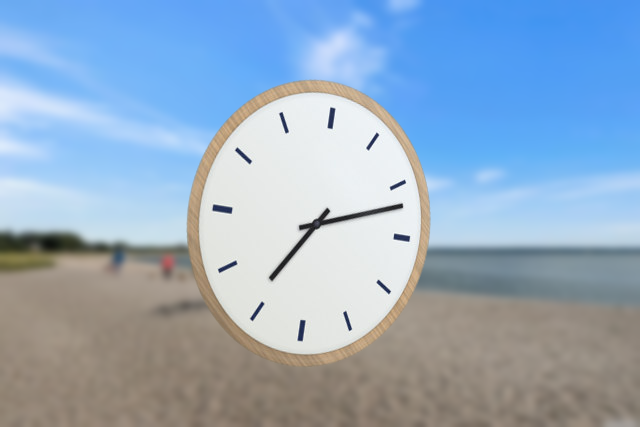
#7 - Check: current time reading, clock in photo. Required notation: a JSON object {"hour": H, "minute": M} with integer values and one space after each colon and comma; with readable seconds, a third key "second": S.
{"hour": 7, "minute": 12}
